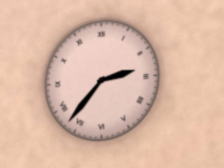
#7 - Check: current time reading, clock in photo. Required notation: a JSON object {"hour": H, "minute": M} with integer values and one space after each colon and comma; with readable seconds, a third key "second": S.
{"hour": 2, "minute": 37}
